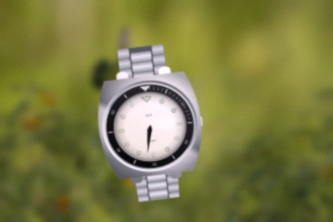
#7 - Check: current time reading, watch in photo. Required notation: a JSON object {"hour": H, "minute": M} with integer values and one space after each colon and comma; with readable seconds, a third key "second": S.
{"hour": 6, "minute": 32}
